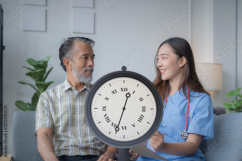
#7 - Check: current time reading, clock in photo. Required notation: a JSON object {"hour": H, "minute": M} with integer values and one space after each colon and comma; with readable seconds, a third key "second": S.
{"hour": 12, "minute": 33}
